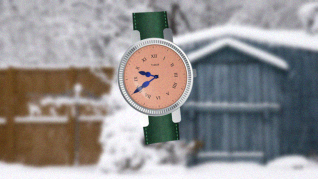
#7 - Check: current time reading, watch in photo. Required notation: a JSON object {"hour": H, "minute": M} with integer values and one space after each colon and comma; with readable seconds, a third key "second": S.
{"hour": 9, "minute": 40}
